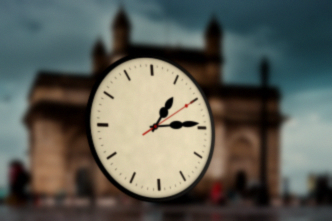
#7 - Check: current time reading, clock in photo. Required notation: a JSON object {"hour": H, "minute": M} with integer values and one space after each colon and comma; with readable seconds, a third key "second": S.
{"hour": 1, "minute": 14, "second": 10}
